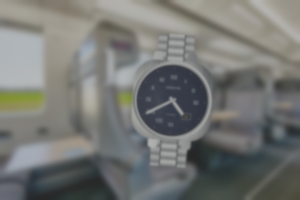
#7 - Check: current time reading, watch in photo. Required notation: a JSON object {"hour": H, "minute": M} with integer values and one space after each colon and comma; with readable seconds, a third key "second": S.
{"hour": 4, "minute": 40}
